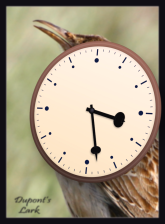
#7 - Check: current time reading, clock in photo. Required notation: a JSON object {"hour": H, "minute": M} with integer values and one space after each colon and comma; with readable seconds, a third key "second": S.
{"hour": 3, "minute": 28}
